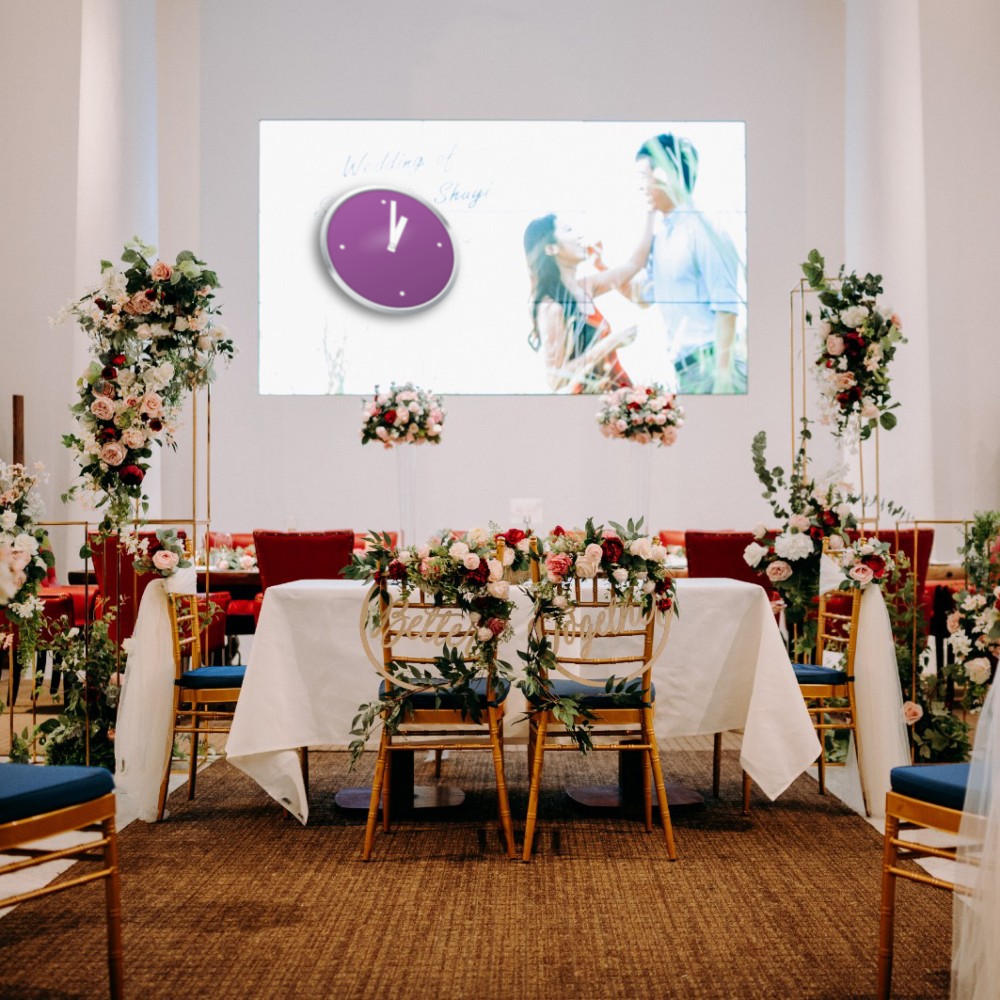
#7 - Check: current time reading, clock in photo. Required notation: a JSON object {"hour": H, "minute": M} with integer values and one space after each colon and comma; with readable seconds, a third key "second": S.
{"hour": 1, "minute": 2}
